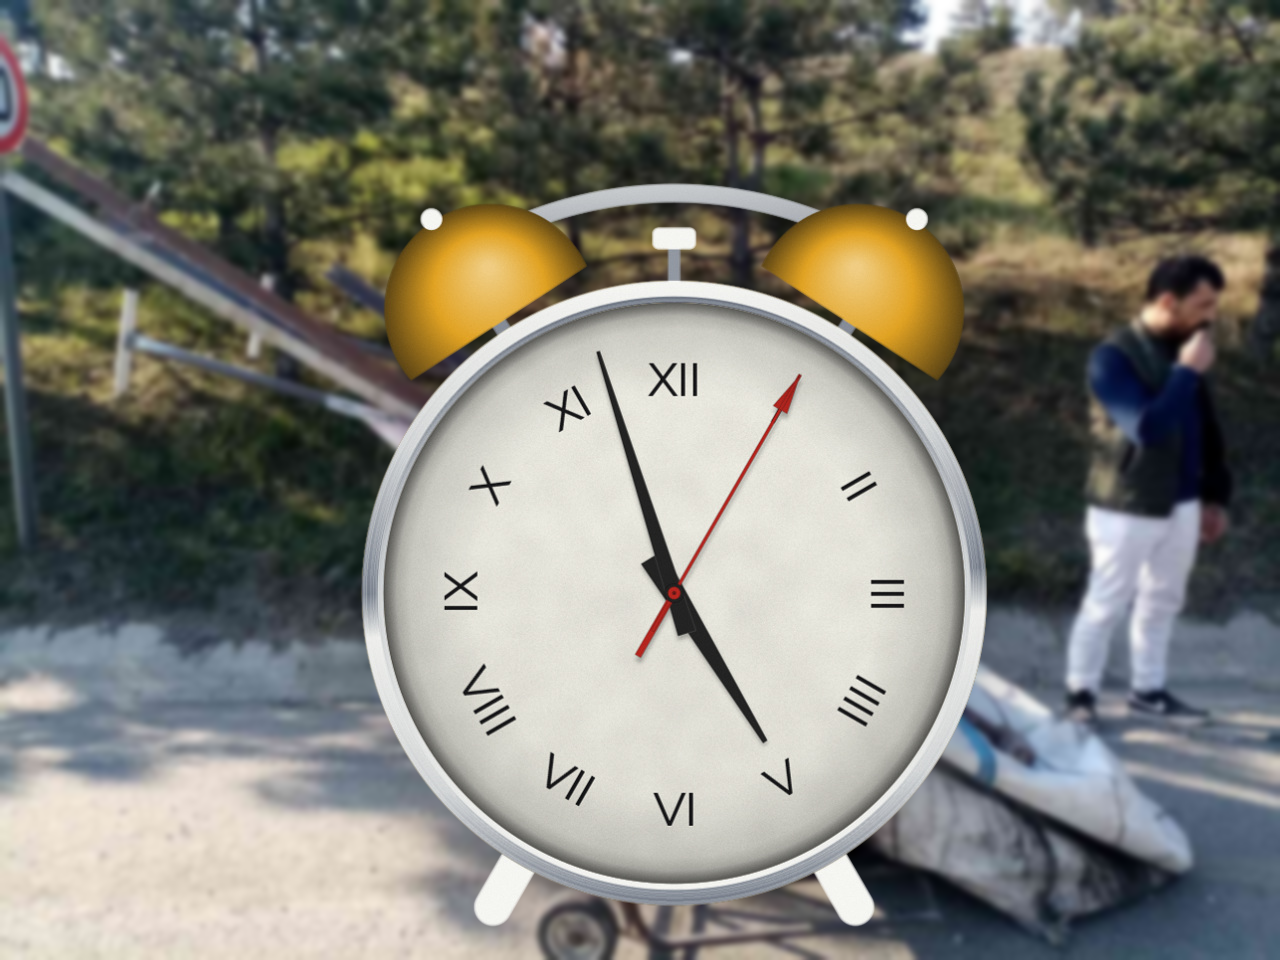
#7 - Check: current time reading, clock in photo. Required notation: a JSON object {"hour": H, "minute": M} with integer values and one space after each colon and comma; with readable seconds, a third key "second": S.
{"hour": 4, "minute": 57, "second": 5}
